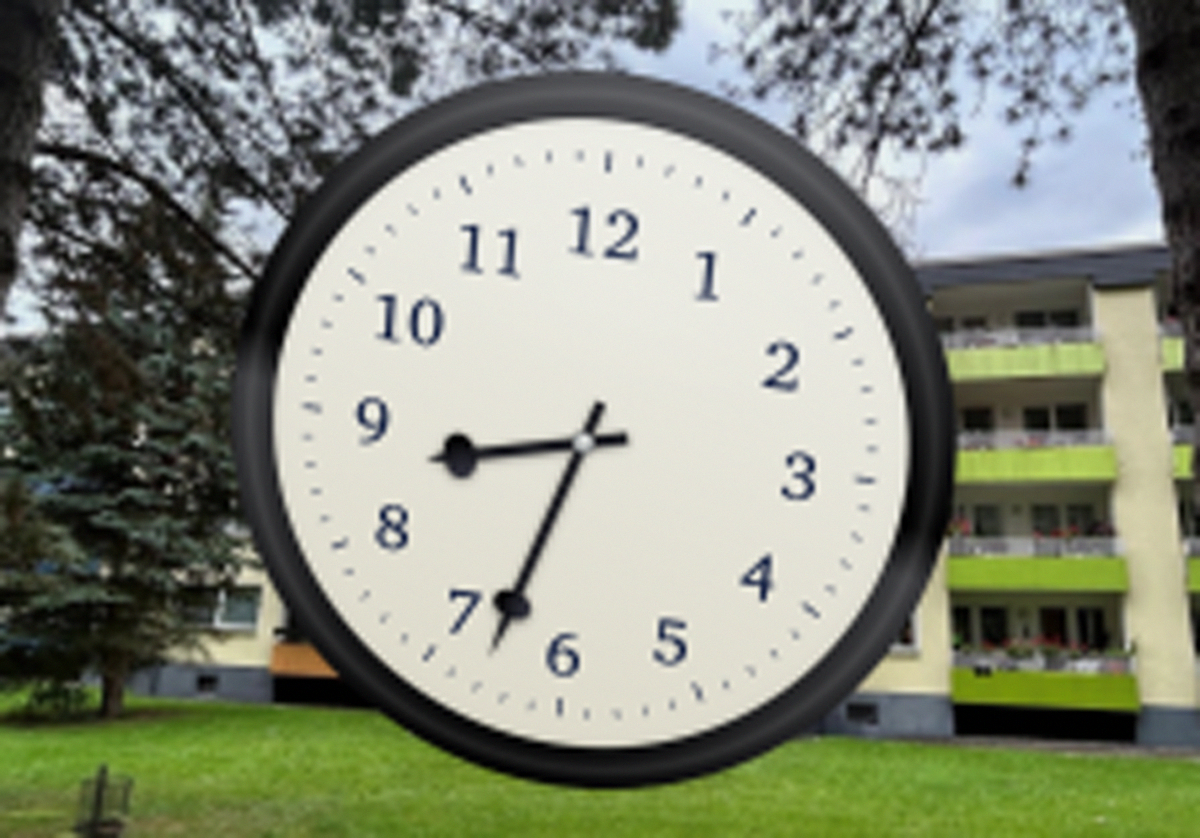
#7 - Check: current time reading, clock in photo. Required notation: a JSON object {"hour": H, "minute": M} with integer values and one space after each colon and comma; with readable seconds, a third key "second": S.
{"hour": 8, "minute": 33}
